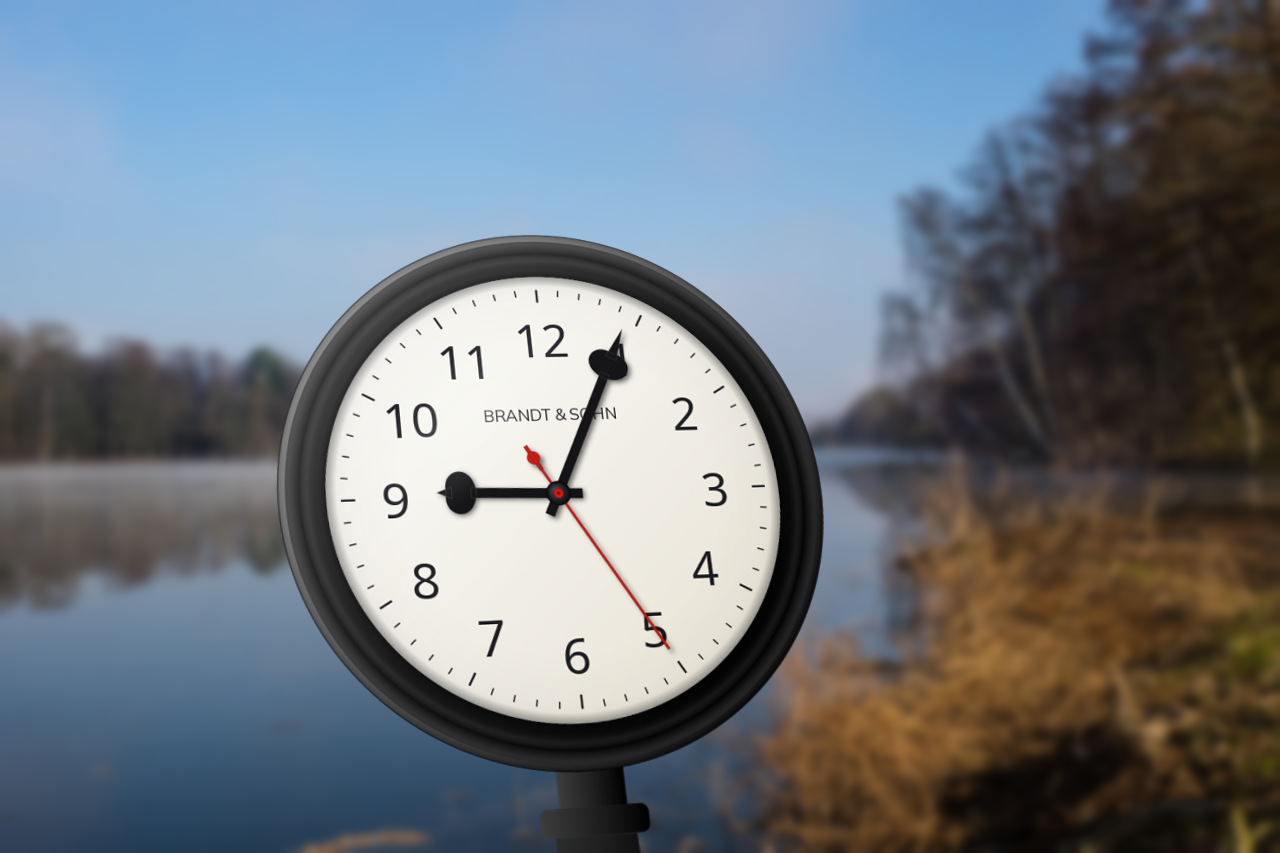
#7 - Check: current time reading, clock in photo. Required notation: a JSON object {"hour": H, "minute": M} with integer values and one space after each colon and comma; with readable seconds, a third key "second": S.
{"hour": 9, "minute": 4, "second": 25}
